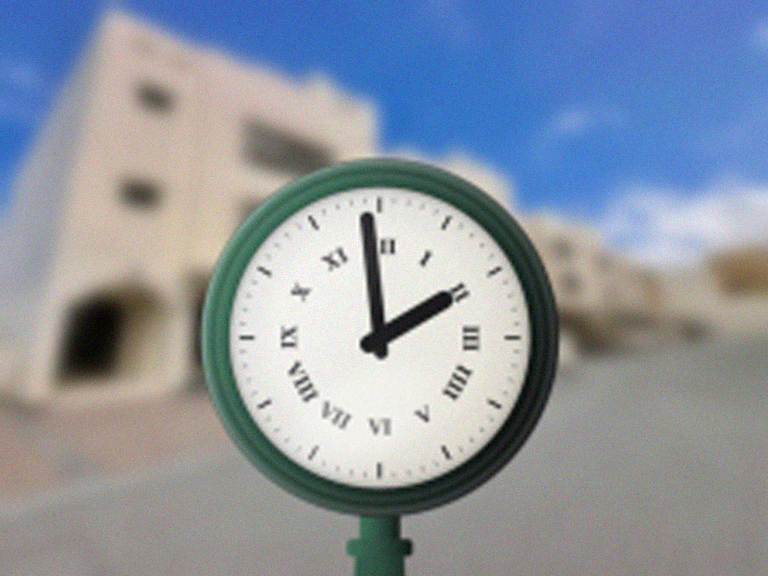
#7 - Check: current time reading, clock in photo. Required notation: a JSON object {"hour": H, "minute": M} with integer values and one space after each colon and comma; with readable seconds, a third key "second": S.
{"hour": 1, "minute": 59}
